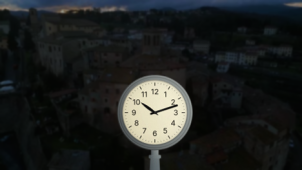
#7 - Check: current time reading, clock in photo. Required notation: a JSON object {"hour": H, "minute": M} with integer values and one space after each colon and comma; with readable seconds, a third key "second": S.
{"hour": 10, "minute": 12}
